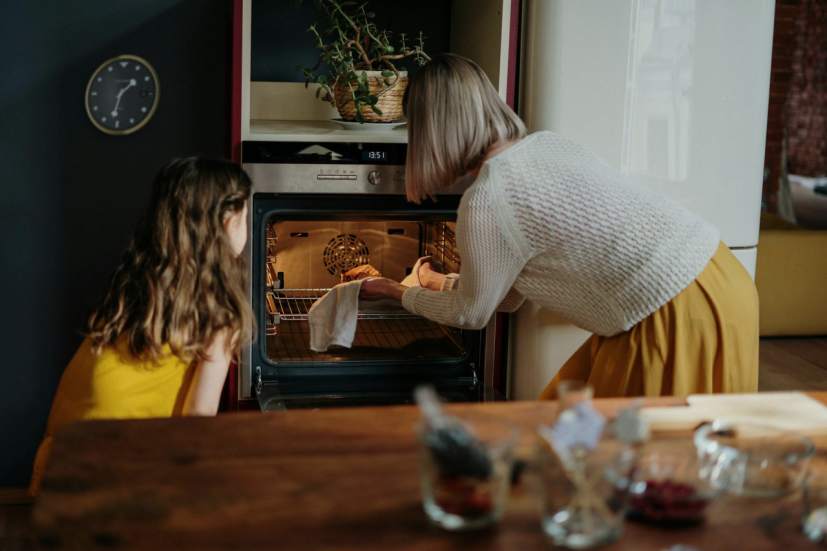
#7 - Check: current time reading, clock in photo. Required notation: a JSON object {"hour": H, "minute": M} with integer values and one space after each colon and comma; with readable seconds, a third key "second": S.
{"hour": 1, "minute": 32}
